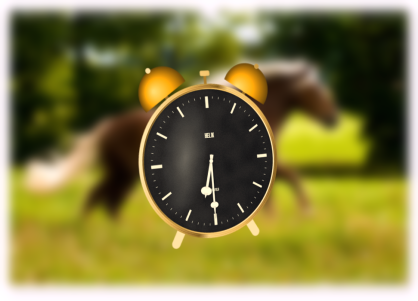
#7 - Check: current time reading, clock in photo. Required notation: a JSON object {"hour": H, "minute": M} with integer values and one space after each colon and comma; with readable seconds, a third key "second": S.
{"hour": 6, "minute": 30}
